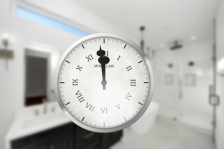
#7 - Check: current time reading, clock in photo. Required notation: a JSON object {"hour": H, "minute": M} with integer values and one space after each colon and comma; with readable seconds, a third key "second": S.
{"hour": 11, "minute": 59}
